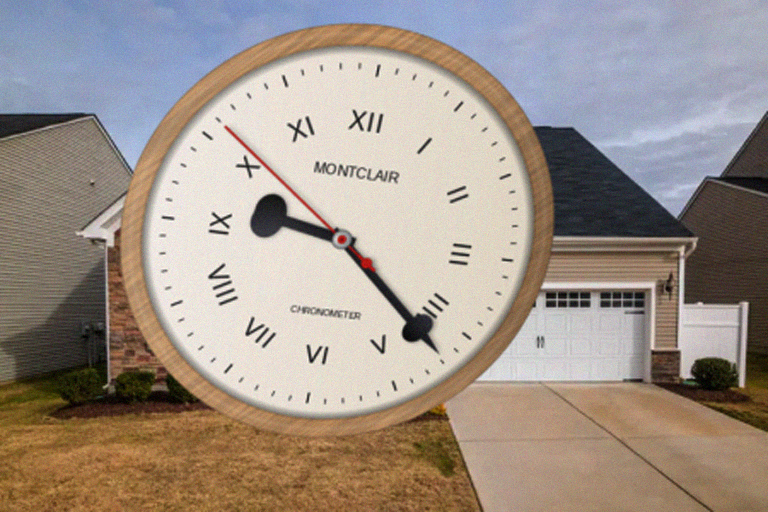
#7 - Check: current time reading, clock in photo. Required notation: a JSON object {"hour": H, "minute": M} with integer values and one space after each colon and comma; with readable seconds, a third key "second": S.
{"hour": 9, "minute": 21, "second": 51}
